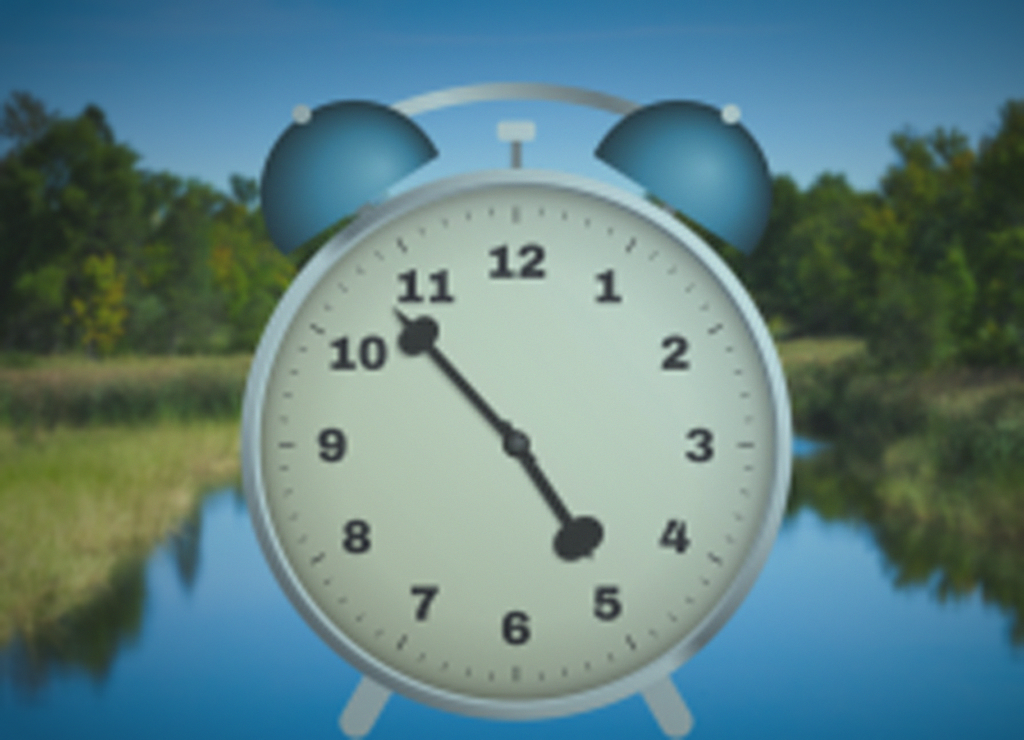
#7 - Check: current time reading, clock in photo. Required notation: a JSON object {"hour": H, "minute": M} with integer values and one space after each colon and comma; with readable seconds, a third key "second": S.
{"hour": 4, "minute": 53}
